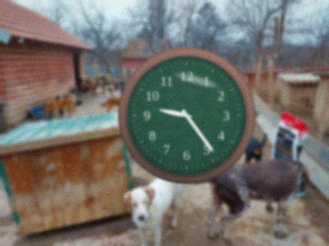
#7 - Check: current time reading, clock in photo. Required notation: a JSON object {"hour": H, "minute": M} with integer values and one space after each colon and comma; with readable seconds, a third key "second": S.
{"hour": 9, "minute": 24}
